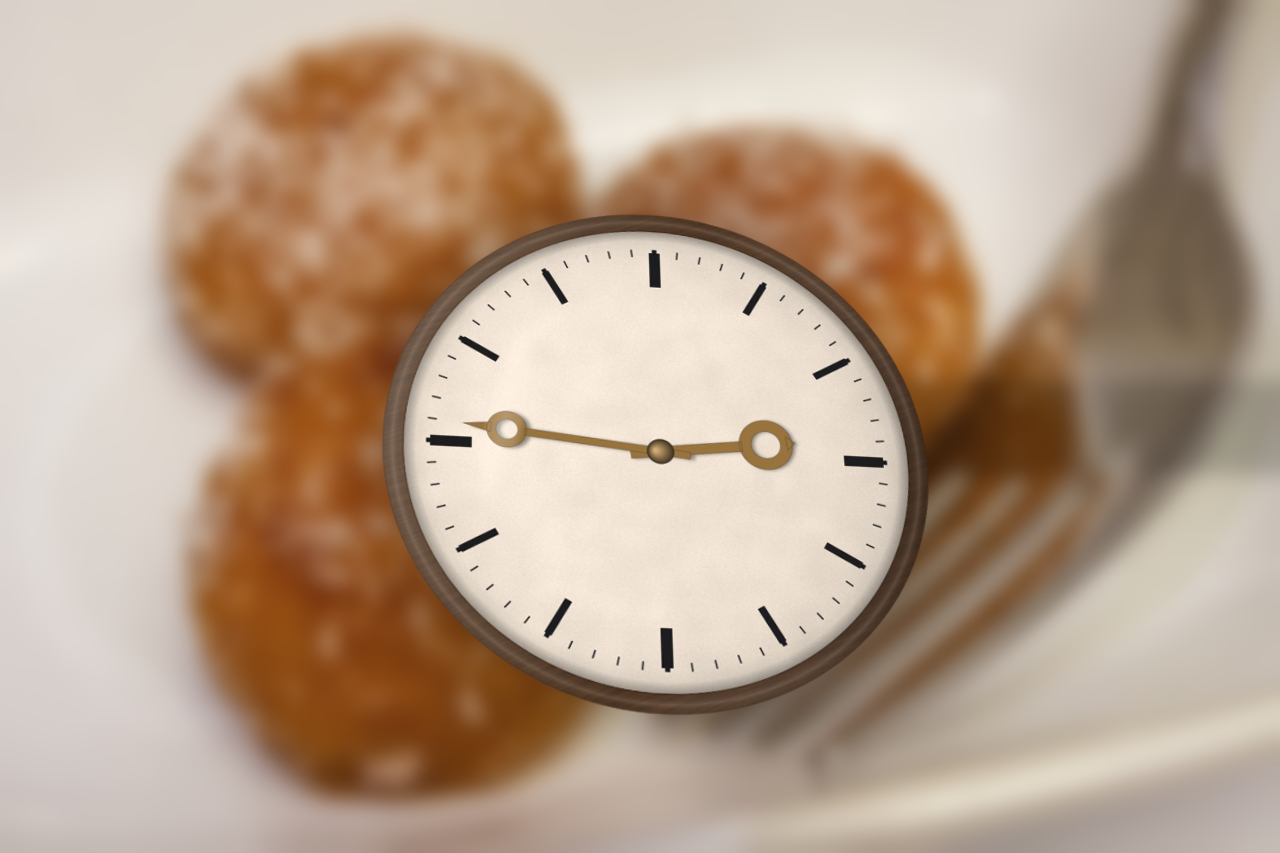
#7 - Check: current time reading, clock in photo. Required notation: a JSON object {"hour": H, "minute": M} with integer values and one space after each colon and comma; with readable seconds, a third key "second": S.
{"hour": 2, "minute": 46}
